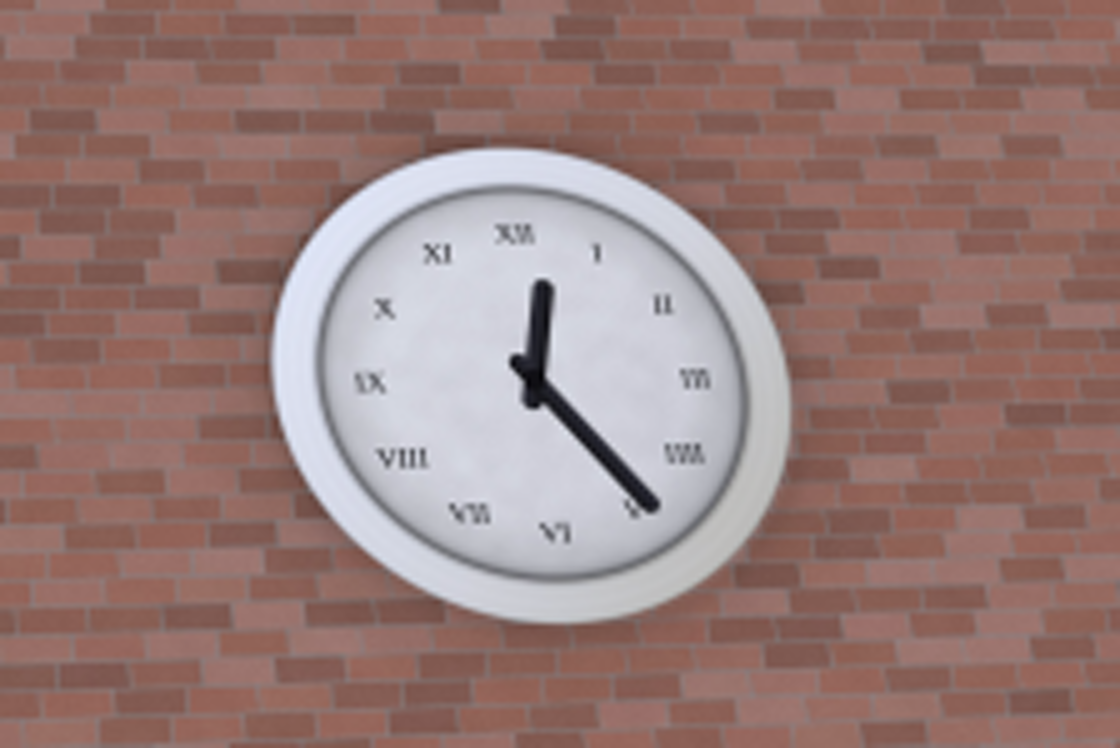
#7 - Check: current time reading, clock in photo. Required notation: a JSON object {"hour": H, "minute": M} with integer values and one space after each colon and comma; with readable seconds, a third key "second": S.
{"hour": 12, "minute": 24}
